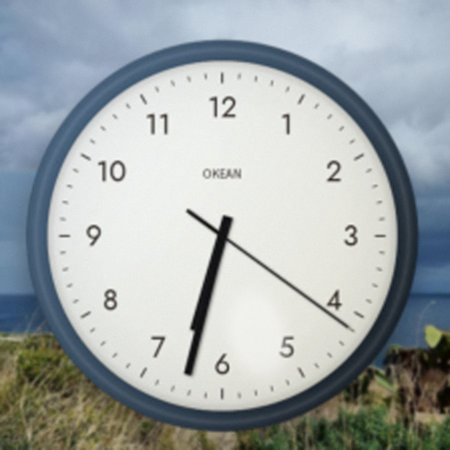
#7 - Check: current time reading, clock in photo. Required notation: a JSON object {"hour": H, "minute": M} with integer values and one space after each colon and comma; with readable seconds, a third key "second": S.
{"hour": 6, "minute": 32, "second": 21}
